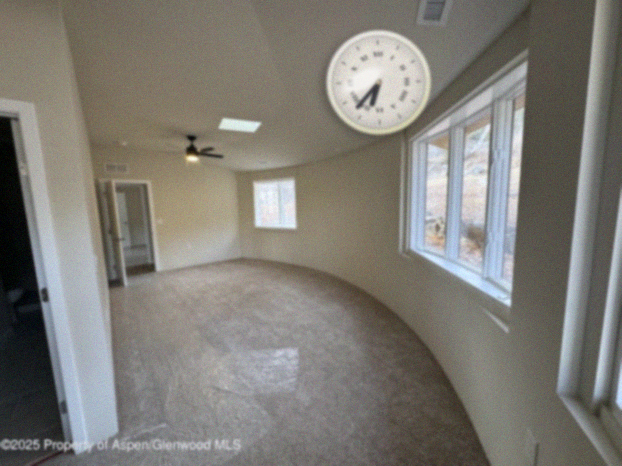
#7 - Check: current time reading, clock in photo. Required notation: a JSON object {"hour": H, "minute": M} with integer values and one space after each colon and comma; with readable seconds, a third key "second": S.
{"hour": 6, "minute": 37}
